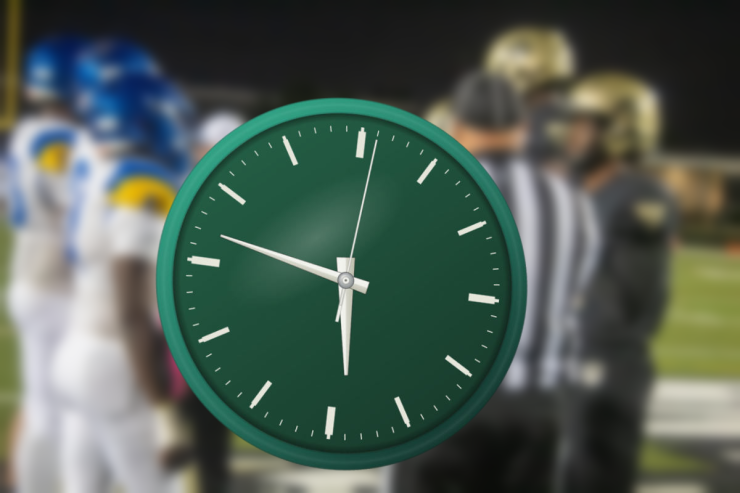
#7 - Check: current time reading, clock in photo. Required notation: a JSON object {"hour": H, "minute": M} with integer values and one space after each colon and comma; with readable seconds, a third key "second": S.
{"hour": 5, "minute": 47, "second": 1}
